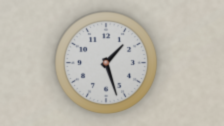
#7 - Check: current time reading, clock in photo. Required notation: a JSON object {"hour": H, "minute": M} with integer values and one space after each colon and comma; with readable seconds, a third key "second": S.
{"hour": 1, "minute": 27}
